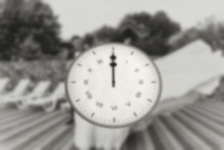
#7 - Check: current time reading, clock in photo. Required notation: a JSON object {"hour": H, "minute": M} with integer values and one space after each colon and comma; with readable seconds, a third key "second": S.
{"hour": 12, "minute": 0}
